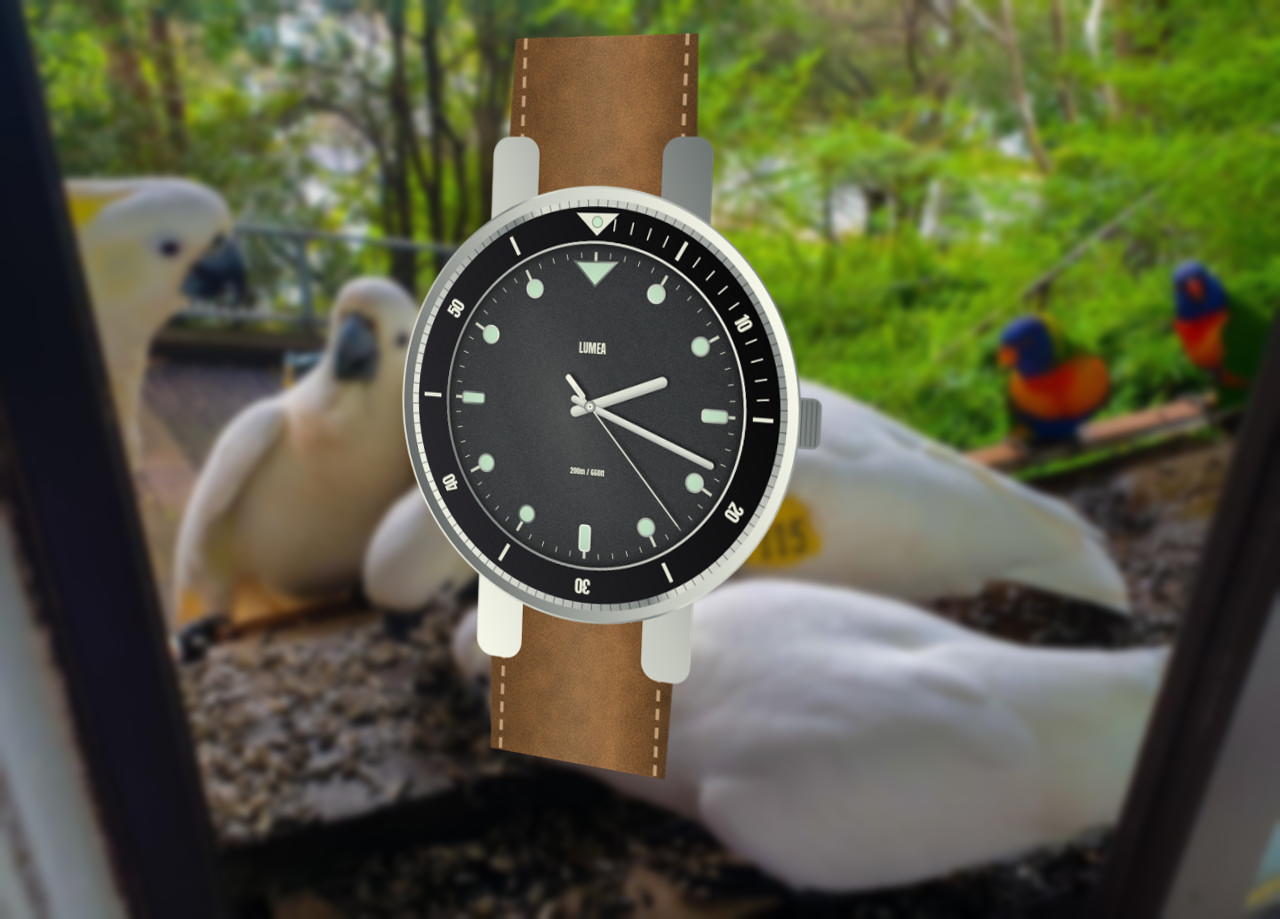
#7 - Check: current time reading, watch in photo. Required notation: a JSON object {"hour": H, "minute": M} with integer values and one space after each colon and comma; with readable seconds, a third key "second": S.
{"hour": 2, "minute": 18, "second": 23}
